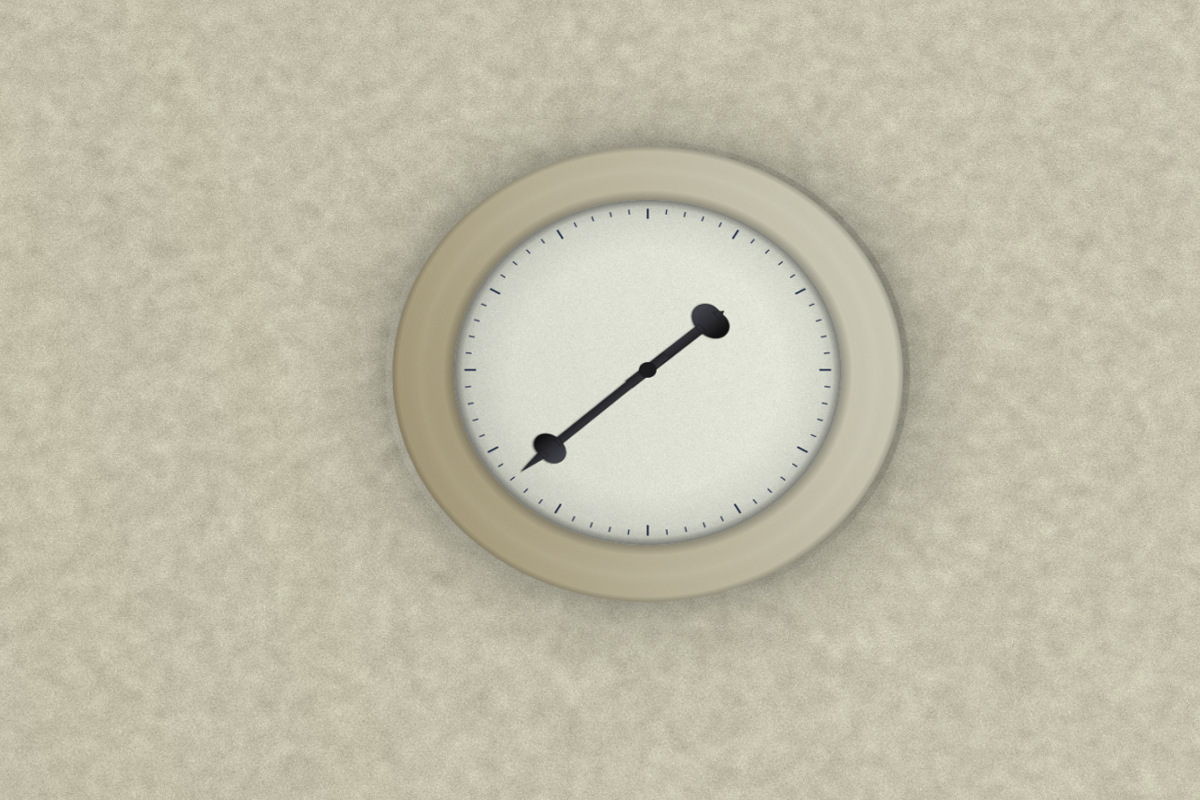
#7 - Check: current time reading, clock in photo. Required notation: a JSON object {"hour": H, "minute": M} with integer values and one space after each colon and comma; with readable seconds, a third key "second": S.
{"hour": 1, "minute": 38}
